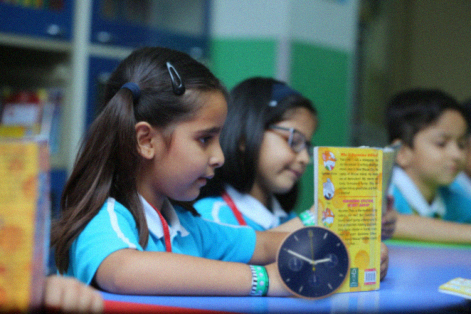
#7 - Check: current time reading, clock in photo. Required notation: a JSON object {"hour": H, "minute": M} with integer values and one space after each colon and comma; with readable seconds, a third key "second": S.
{"hour": 2, "minute": 50}
